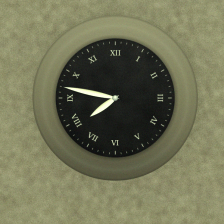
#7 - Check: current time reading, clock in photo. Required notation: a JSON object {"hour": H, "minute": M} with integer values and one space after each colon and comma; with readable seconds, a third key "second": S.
{"hour": 7, "minute": 47}
